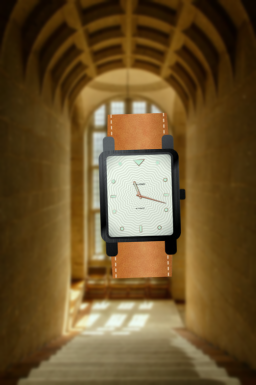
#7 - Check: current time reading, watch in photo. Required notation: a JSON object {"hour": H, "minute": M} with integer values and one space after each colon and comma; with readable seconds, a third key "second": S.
{"hour": 11, "minute": 18}
